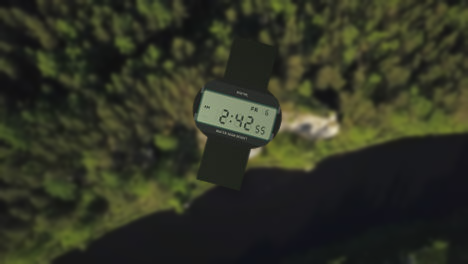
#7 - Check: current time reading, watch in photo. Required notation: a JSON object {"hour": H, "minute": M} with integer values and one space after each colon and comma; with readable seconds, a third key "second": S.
{"hour": 2, "minute": 42, "second": 55}
